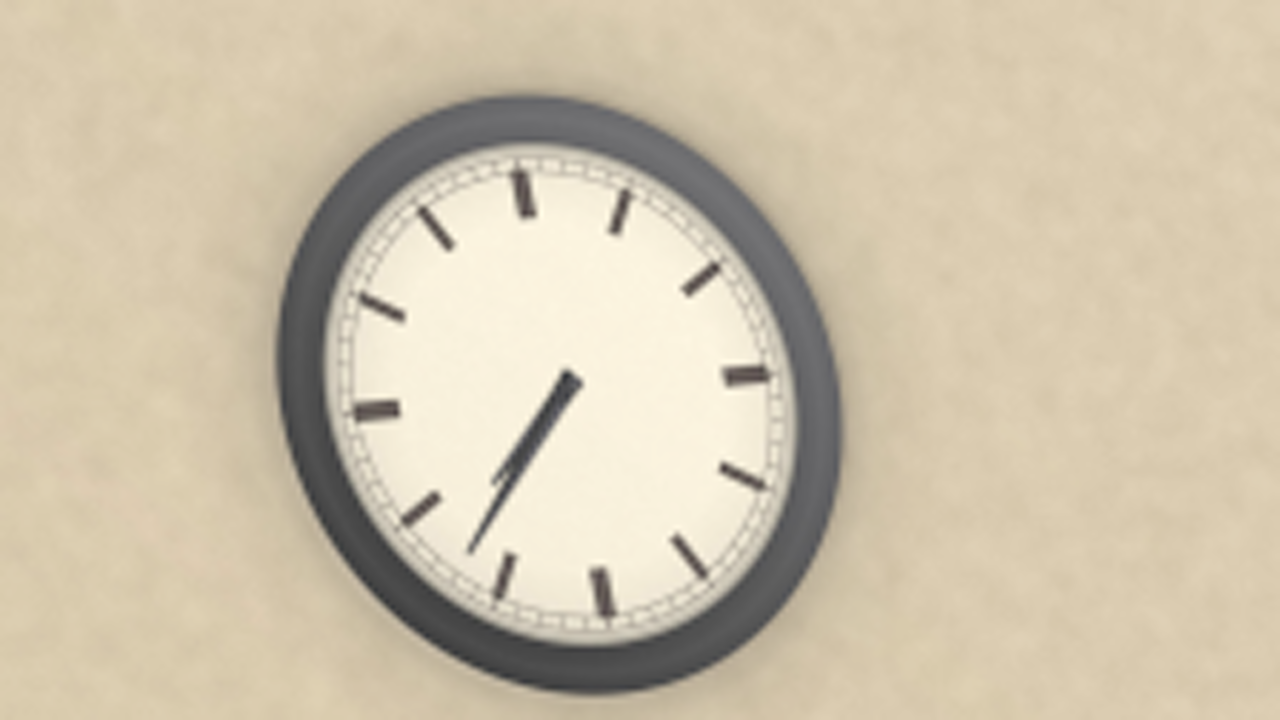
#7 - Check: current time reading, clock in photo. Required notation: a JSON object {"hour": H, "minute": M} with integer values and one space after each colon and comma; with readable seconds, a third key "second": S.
{"hour": 7, "minute": 37}
